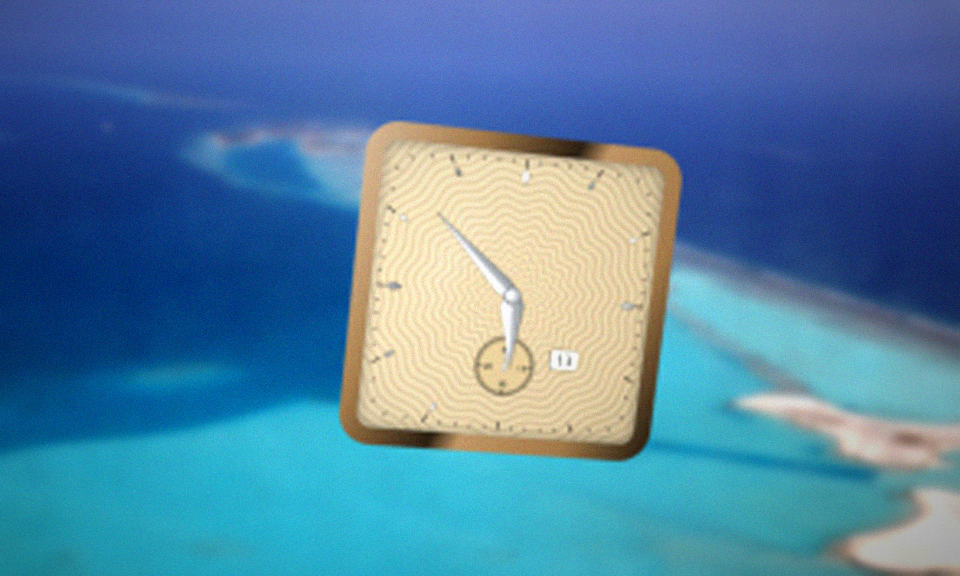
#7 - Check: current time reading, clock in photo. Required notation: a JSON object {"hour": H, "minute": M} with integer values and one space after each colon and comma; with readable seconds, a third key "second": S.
{"hour": 5, "minute": 52}
